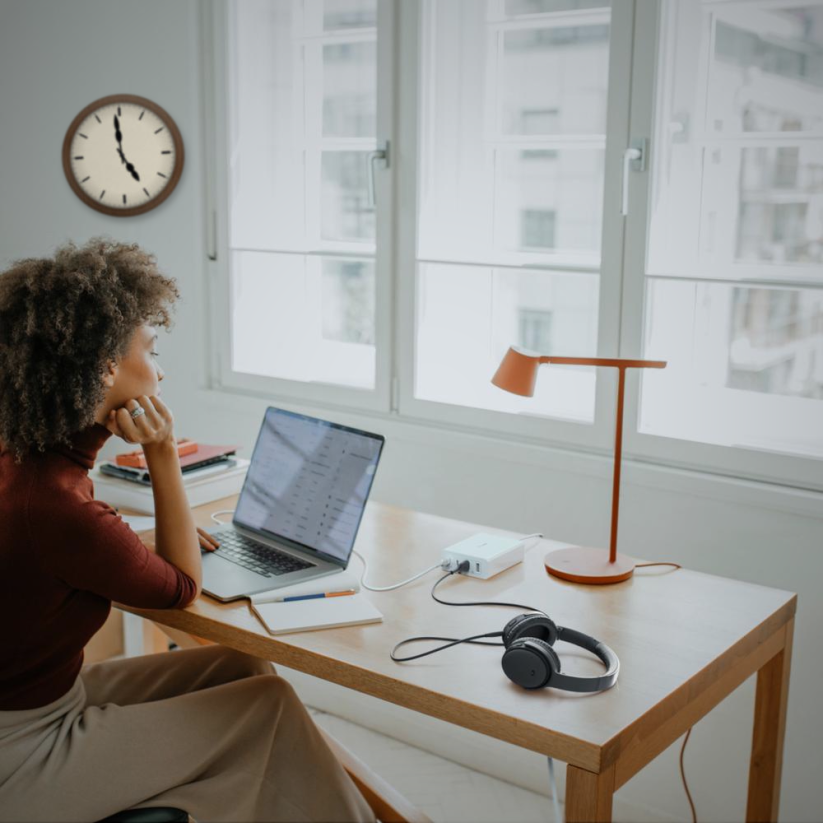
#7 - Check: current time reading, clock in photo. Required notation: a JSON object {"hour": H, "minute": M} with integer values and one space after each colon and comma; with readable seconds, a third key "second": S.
{"hour": 4, "minute": 59}
